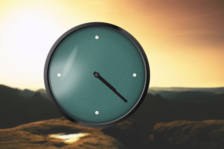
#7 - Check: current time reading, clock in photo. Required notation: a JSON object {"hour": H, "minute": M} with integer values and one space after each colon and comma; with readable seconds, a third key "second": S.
{"hour": 4, "minute": 22}
